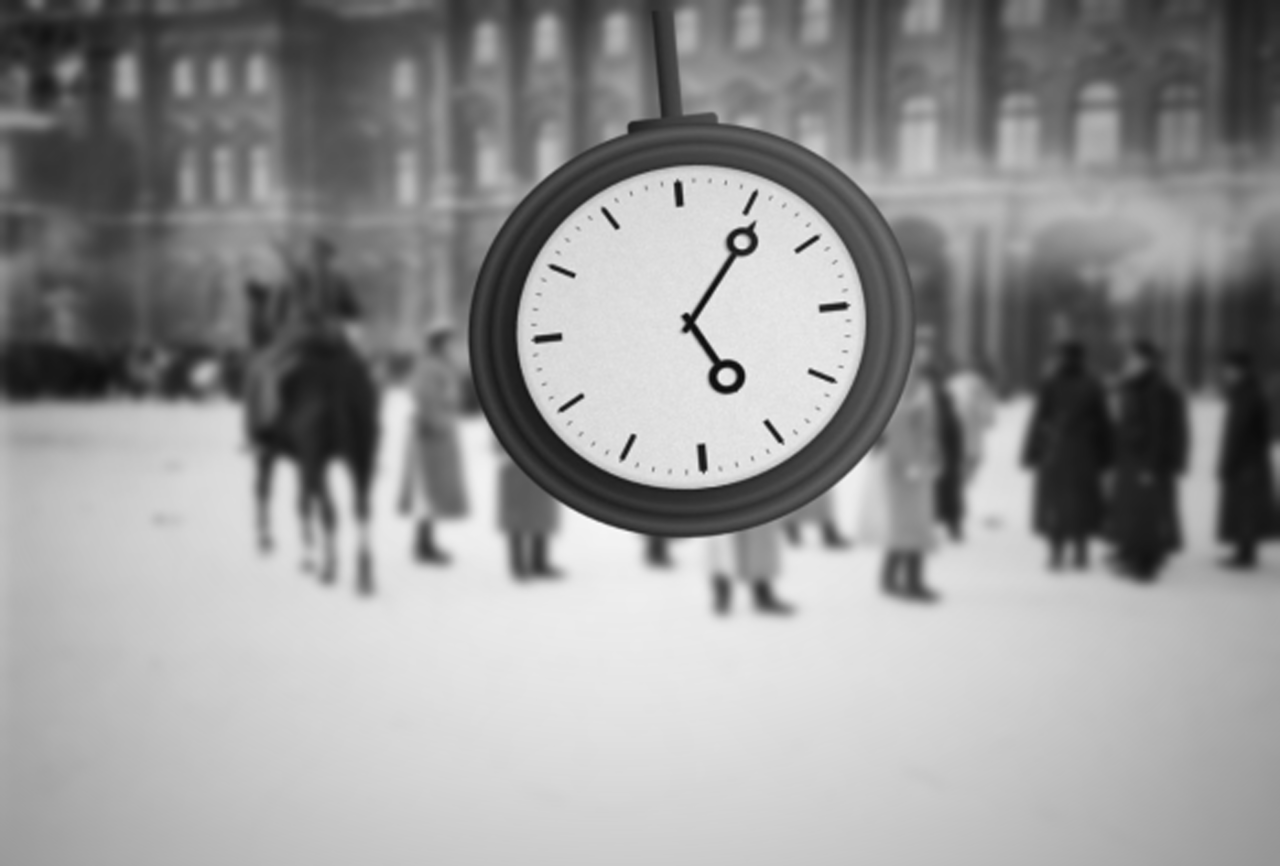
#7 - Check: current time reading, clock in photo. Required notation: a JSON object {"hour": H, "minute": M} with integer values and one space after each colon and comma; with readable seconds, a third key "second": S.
{"hour": 5, "minute": 6}
